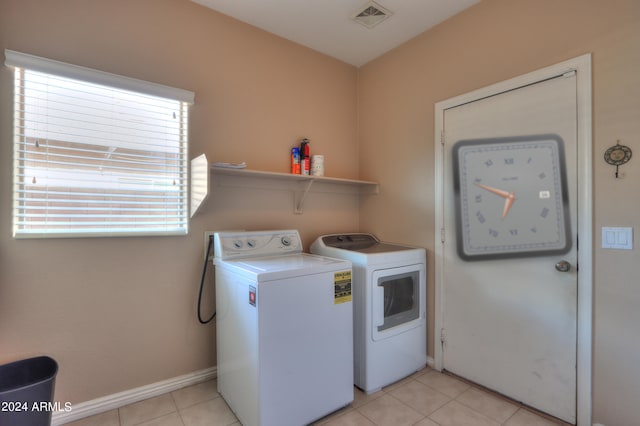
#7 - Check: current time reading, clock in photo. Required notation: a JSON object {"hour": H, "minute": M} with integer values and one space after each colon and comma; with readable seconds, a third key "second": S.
{"hour": 6, "minute": 49}
